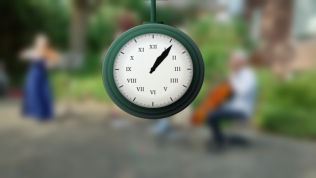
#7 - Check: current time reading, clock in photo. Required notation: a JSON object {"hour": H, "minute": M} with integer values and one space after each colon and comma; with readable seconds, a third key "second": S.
{"hour": 1, "minute": 6}
